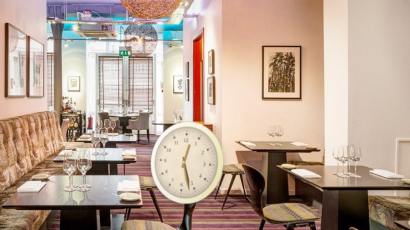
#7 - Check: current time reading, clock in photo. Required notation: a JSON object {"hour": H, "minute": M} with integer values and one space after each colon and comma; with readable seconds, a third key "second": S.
{"hour": 12, "minute": 27}
